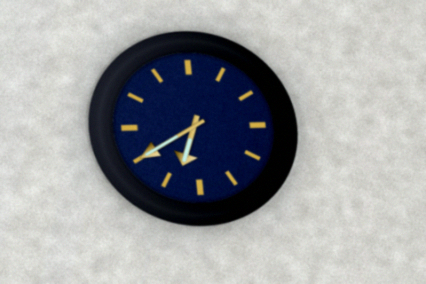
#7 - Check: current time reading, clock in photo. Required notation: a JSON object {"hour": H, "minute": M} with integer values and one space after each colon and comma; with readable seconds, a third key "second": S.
{"hour": 6, "minute": 40}
